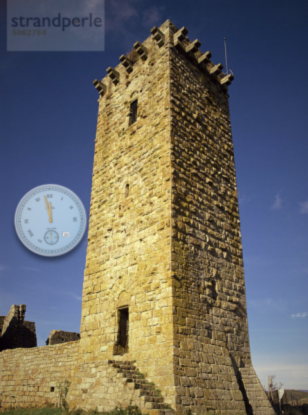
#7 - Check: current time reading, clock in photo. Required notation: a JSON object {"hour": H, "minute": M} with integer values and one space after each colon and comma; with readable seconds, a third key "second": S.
{"hour": 11, "minute": 58}
